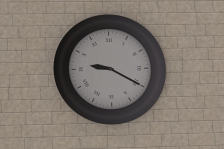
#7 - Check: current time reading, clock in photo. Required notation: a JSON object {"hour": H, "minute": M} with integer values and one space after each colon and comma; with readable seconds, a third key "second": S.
{"hour": 9, "minute": 20}
